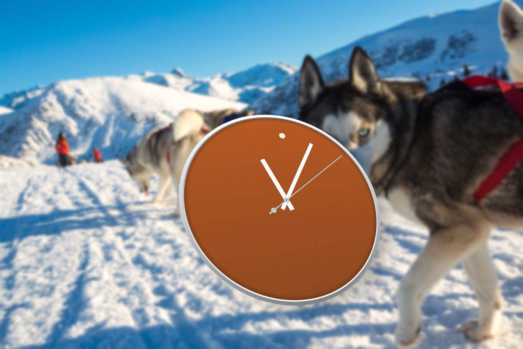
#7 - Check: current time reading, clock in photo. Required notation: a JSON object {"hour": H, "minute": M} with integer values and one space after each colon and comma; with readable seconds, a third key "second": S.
{"hour": 11, "minute": 4, "second": 8}
